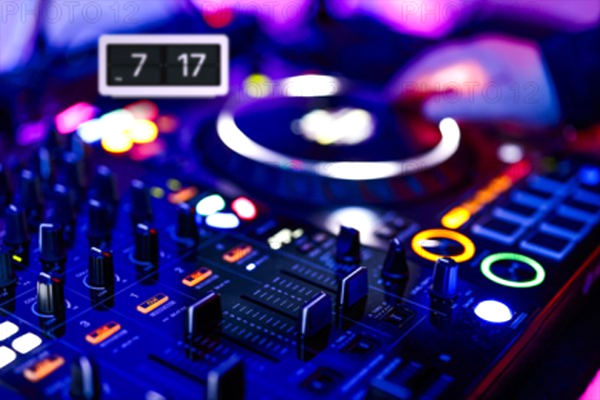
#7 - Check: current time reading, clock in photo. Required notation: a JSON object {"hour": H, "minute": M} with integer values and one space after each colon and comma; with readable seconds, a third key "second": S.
{"hour": 7, "minute": 17}
